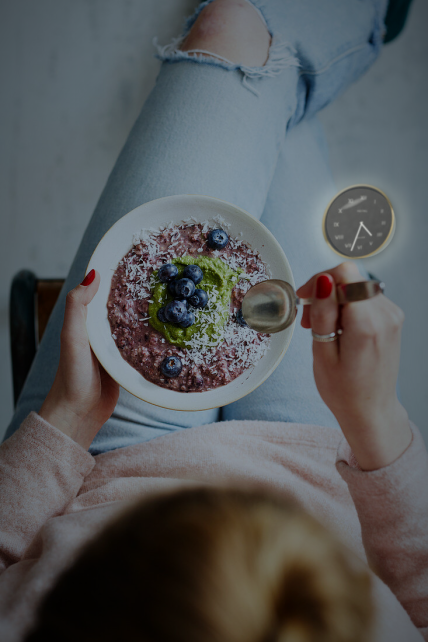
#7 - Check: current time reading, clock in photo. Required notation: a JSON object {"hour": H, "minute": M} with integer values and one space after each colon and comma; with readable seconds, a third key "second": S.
{"hour": 4, "minute": 33}
